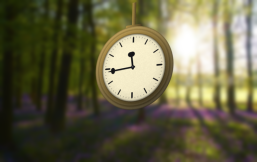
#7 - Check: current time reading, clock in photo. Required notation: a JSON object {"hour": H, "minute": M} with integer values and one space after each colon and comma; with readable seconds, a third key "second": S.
{"hour": 11, "minute": 44}
